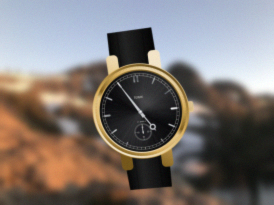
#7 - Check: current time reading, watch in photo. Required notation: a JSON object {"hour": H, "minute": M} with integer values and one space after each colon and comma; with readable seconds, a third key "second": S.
{"hour": 4, "minute": 55}
